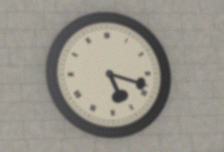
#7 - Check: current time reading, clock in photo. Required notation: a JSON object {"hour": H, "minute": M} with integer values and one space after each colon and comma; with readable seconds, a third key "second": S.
{"hour": 5, "minute": 18}
